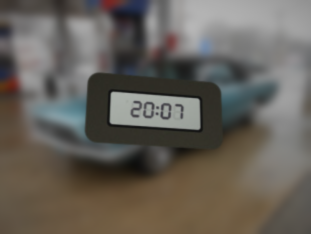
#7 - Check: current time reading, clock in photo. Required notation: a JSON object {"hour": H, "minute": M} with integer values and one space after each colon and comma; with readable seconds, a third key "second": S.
{"hour": 20, "minute": 7}
